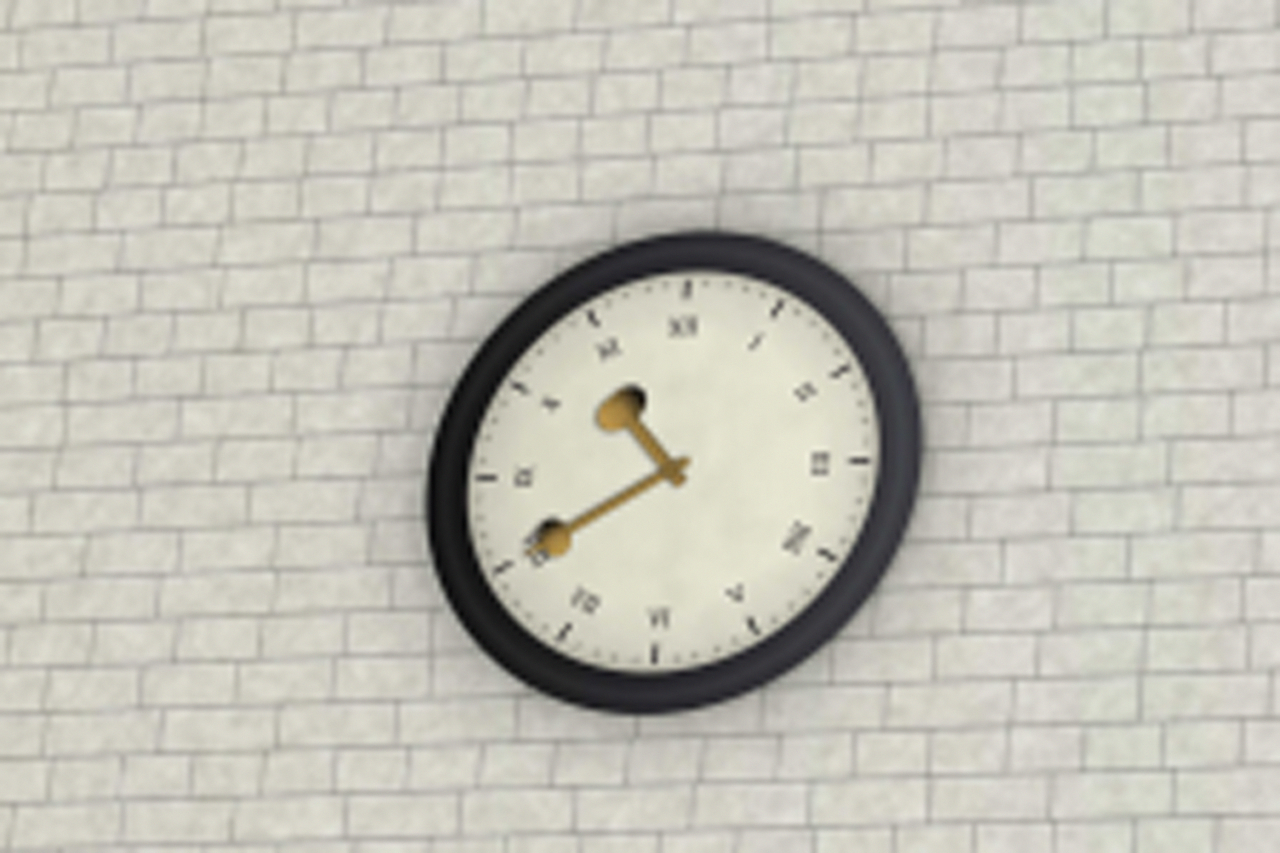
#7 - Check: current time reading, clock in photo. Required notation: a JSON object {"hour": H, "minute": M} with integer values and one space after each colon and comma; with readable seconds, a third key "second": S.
{"hour": 10, "minute": 40}
